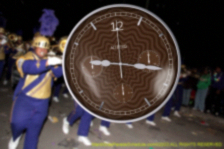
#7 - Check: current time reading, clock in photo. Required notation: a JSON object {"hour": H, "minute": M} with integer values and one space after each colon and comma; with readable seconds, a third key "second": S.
{"hour": 9, "minute": 17}
